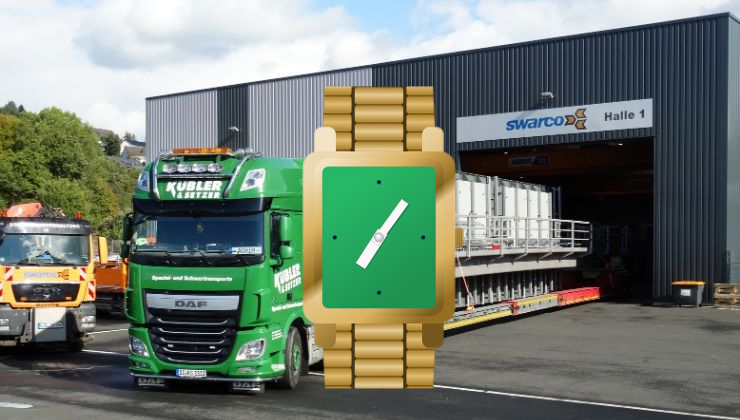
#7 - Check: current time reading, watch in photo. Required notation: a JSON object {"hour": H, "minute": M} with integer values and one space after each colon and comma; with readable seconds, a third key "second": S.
{"hour": 7, "minute": 6}
